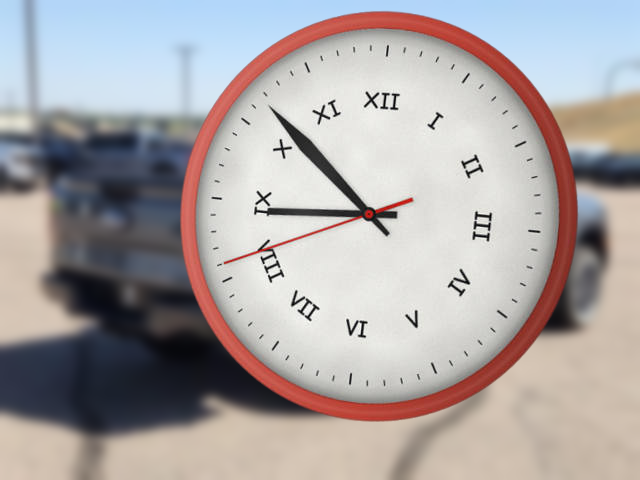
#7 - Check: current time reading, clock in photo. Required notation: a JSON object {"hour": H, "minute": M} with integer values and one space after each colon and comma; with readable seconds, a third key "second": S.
{"hour": 8, "minute": 51, "second": 41}
